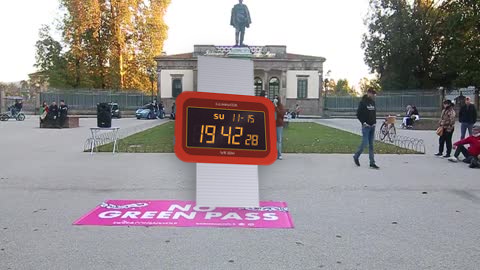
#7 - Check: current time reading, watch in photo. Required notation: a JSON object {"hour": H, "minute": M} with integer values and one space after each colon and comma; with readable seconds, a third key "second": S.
{"hour": 19, "minute": 42, "second": 28}
